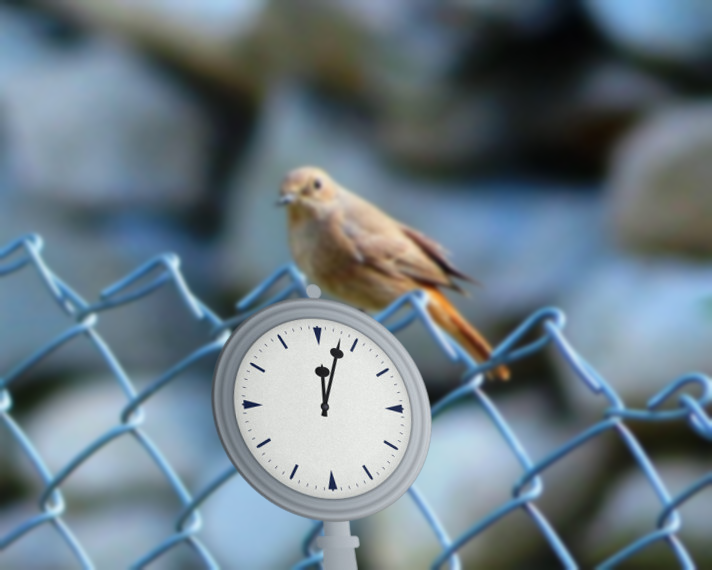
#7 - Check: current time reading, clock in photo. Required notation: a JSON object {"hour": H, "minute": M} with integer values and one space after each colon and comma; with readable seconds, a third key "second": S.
{"hour": 12, "minute": 3}
